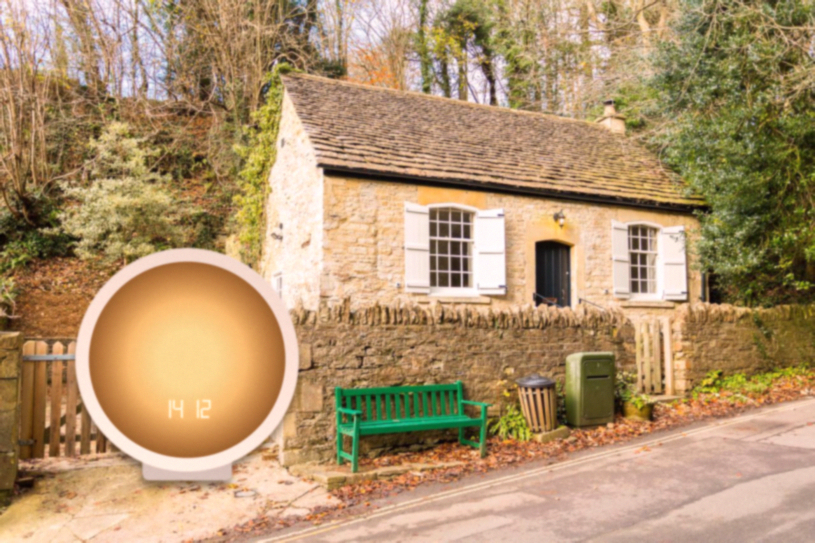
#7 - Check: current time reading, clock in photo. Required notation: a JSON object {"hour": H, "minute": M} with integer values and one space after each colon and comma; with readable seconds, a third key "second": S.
{"hour": 14, "minute": 12}
